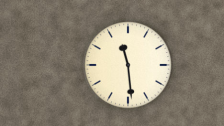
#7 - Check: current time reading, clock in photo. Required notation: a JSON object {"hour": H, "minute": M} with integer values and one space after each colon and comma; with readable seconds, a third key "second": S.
{"hour": 11, "minute": 29}
